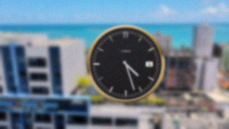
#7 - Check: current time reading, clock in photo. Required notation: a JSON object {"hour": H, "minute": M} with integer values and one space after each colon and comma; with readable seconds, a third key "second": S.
{"hour": 4, "minute": 27}
